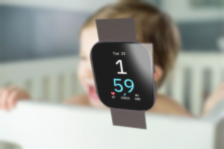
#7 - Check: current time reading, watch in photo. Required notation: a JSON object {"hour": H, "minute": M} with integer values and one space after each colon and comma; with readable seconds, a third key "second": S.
{"hour": 1, "minute": 59}
